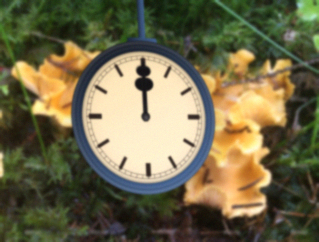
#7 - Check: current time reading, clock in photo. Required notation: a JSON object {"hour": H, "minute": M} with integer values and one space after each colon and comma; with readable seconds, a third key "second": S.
{"hour": 12, "minute": 0}
